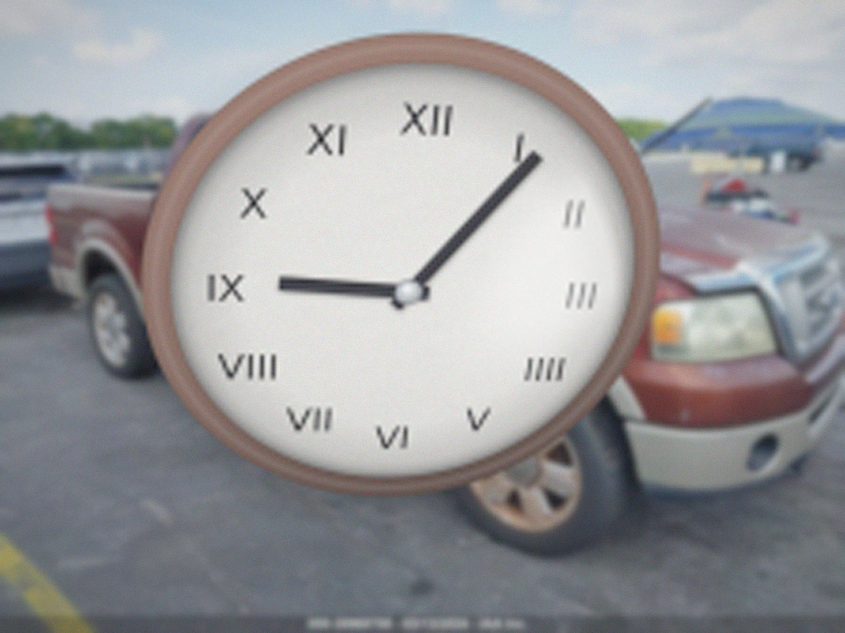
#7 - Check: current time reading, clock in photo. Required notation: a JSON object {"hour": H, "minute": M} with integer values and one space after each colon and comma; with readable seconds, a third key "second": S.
{"hour": 9, "minute": 6}
